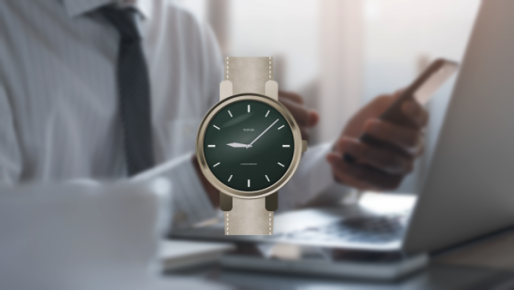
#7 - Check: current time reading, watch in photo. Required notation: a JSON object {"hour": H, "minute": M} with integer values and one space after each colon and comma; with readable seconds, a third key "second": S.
{"hour": 9, "minute": 8}
